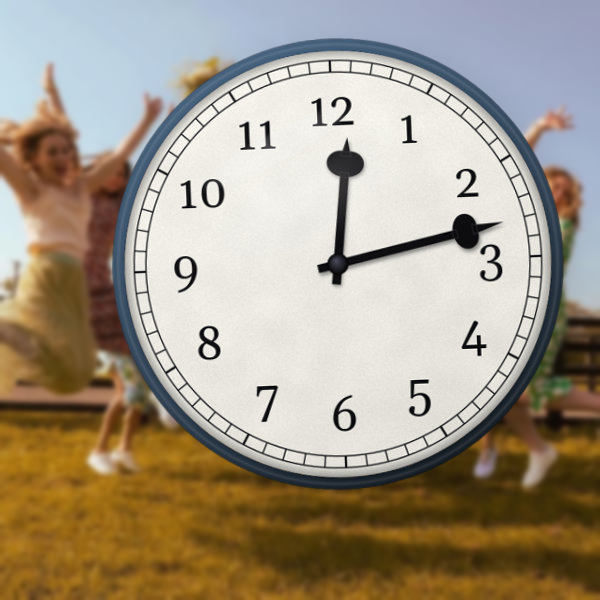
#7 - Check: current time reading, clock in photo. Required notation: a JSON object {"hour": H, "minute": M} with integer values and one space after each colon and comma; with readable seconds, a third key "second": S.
{"hour": 12, "minute": 13}
